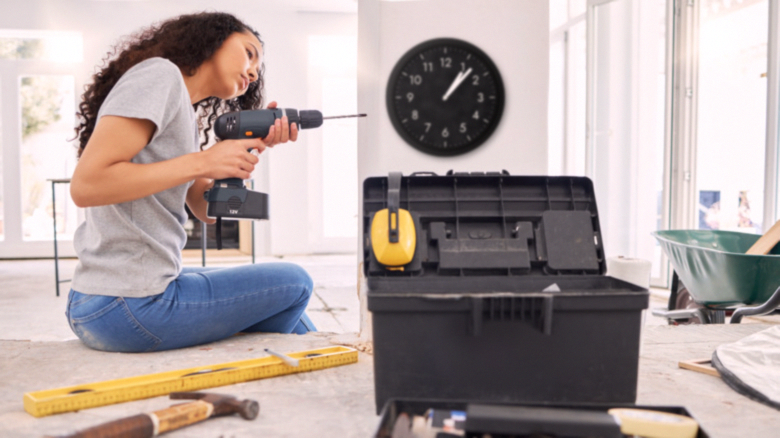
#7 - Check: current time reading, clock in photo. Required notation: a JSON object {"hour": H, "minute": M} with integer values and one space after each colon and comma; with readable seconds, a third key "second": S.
{"hour": 1, "minute": 7}
